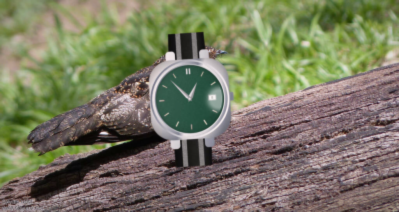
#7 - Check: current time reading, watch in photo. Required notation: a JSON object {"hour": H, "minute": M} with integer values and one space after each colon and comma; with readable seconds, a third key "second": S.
{"hour": 12, "minute": 53}
